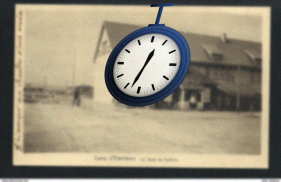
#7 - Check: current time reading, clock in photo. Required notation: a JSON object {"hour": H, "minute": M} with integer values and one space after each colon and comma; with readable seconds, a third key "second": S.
{"hour": 12, "minute": 33}
